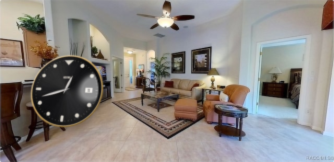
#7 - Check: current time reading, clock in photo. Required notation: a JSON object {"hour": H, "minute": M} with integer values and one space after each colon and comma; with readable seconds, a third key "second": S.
{"hour": 12, "minute": 42}
